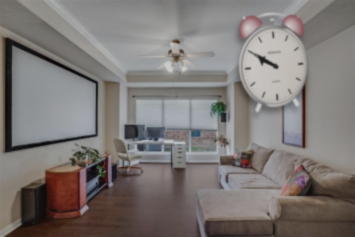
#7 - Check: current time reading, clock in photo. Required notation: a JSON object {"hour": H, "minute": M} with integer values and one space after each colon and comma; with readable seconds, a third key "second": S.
{"hour": 9, "minute": 50}
